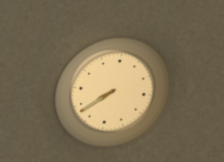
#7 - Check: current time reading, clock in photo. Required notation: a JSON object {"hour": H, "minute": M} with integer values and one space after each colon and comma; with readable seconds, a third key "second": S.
{"hour": 7, "minute": 38}
